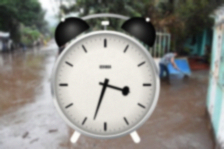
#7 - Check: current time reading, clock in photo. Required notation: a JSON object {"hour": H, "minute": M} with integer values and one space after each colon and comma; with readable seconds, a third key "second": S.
{"hour": 3, "minute": 33}
